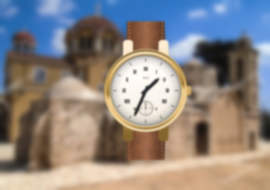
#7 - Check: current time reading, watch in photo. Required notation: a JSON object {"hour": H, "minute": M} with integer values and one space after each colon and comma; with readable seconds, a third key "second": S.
{"hour": 1, "minute": 34}
